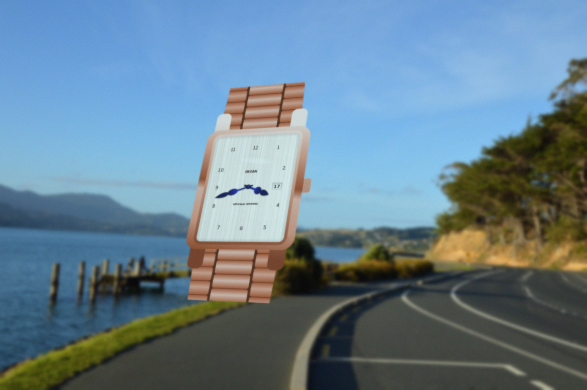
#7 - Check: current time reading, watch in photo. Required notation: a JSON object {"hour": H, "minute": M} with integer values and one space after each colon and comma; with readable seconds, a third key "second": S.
{"hour": 3, "minute": 42}
